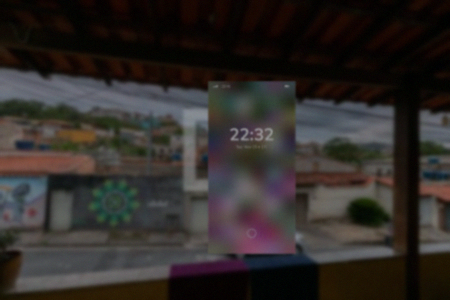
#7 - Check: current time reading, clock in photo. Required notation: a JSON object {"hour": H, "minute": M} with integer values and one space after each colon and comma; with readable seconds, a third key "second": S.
{"hour": 22, "minute": 32}
